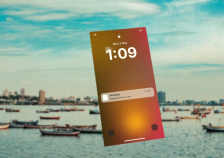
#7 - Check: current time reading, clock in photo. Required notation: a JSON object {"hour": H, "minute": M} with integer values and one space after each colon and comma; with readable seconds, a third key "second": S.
{"hour": 1, "minute": 9}
